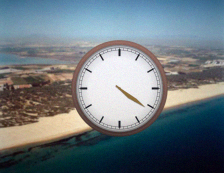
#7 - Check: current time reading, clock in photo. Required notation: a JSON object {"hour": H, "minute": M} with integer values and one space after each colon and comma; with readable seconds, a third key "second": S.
{"hour": 4, "minute": 21}
